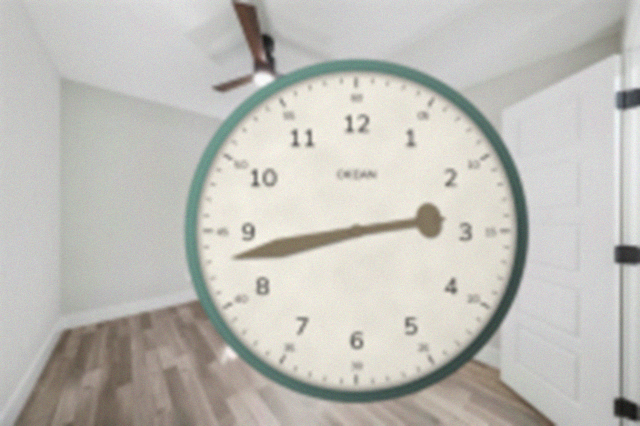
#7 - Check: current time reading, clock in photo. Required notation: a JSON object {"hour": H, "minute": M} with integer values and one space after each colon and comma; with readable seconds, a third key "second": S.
{"hour": 2, "minute": 43}
